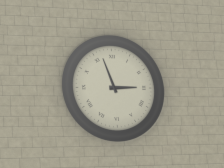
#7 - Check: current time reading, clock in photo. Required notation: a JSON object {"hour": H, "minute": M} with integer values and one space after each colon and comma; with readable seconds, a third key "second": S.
{"hour": 2, "minute": 57}
